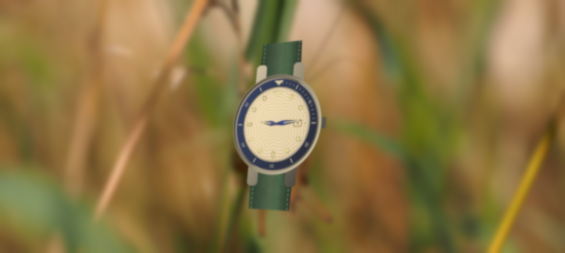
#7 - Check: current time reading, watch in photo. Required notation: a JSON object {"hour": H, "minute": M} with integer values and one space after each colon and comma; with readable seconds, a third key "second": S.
{"hour": 9, "minute": 14}
